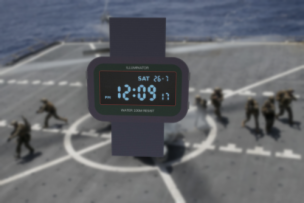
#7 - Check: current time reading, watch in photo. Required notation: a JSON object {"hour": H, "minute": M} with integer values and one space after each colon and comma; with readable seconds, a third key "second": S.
{"hour": 12, "minute": 9}
